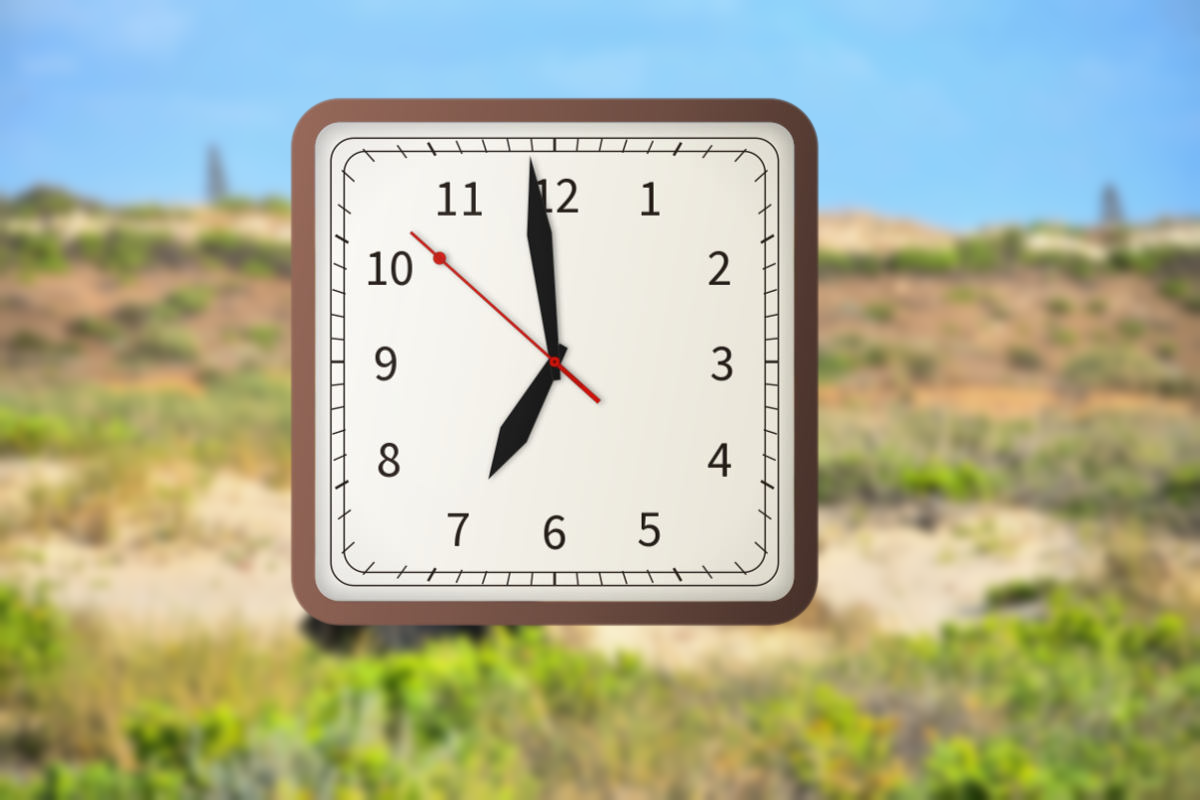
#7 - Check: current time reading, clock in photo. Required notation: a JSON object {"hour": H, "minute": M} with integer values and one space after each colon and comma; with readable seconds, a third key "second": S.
{"hour": 6, "minute": 58, "second": 52}
